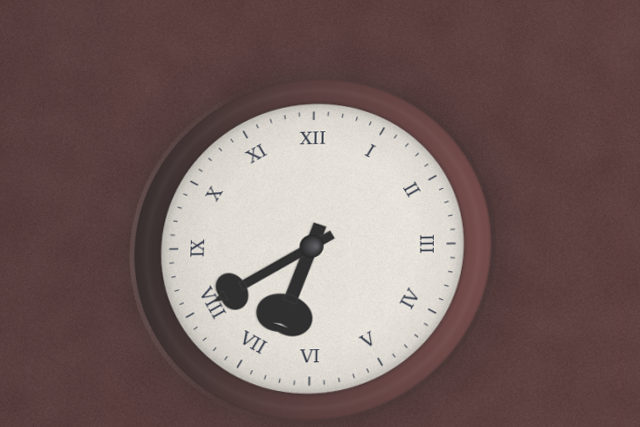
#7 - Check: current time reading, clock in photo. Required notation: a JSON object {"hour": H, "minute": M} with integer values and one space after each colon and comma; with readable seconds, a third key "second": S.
{"hour": 6, "minute": 40}
